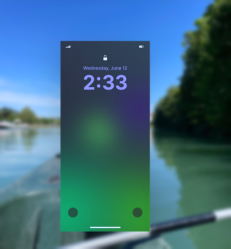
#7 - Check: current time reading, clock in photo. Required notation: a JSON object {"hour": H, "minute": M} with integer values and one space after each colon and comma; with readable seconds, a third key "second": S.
{"hour": 2, "minute": 33}
